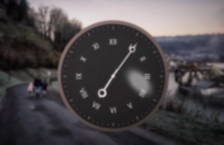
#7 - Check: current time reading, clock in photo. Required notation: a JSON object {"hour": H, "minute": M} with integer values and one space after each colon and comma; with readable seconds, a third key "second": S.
{"hour": 7, "minute": 6}
